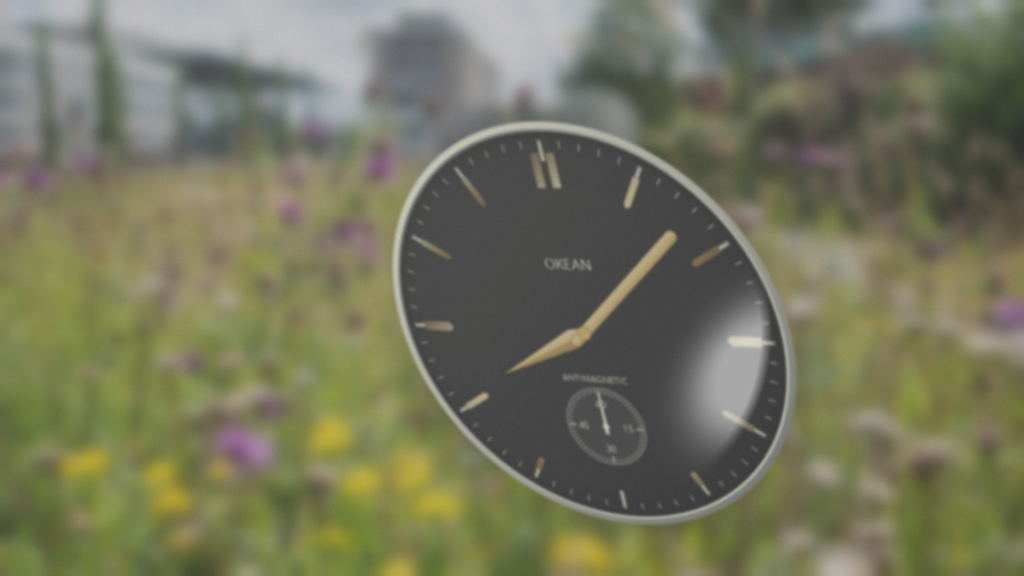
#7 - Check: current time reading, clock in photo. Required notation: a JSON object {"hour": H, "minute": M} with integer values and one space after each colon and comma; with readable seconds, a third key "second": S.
{"hour": 8, "minute": 8}
